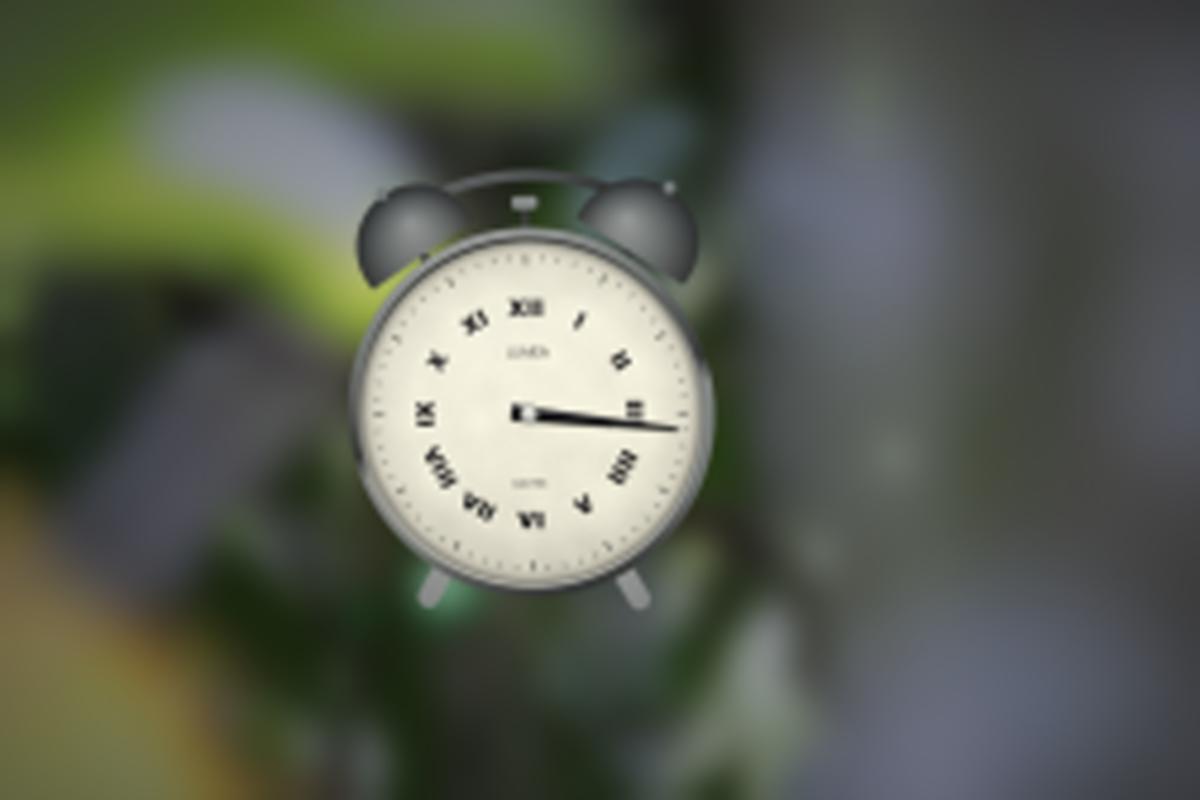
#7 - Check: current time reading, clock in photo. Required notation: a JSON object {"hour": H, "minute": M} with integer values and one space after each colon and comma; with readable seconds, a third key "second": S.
{"hour": 3, "minute": 16}
